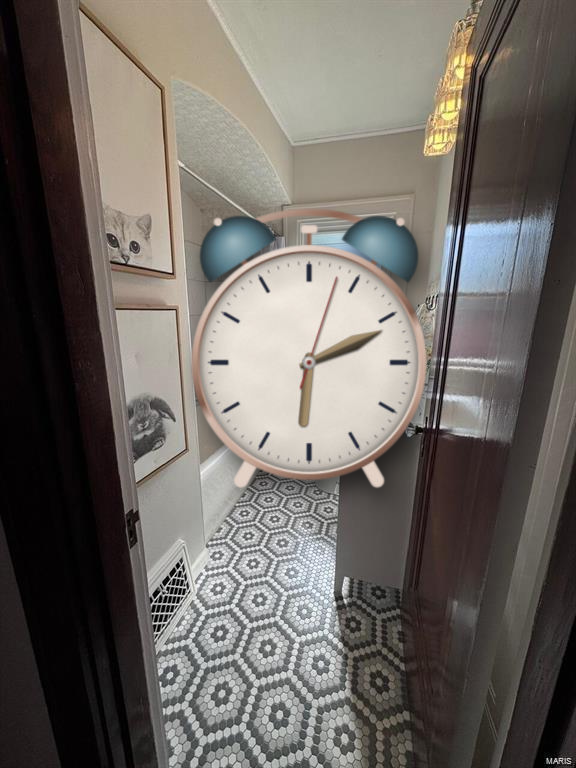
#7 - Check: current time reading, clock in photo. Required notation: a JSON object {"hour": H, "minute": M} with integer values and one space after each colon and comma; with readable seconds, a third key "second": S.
{"hour": 6, "minute": 11, "second": 3}
